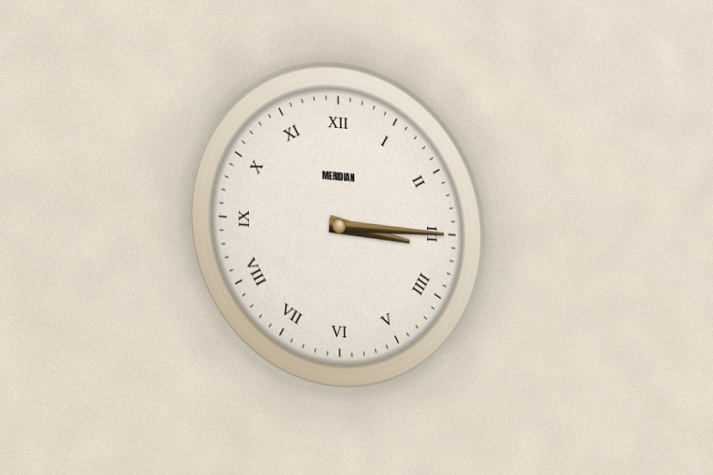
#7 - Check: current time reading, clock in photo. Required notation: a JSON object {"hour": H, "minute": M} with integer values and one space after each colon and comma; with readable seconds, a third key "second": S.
{"hour": 3, "minute": 15}
